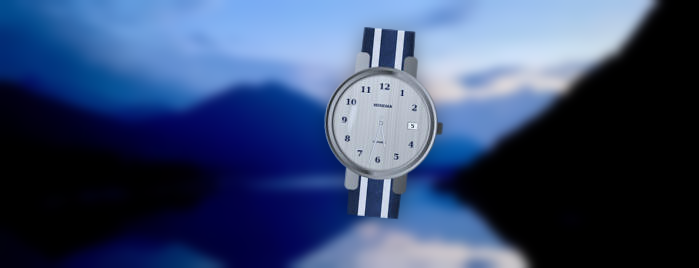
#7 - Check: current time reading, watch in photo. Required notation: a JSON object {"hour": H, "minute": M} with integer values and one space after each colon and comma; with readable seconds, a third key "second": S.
{"hour": 5, "minute": 32}
